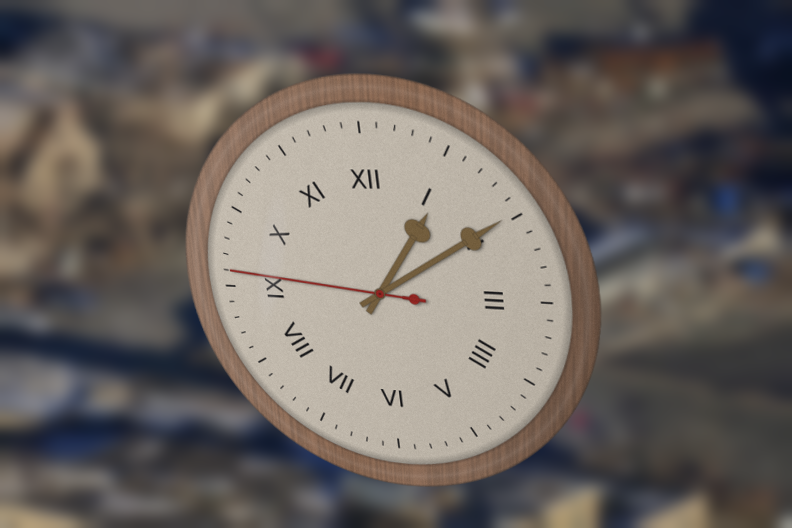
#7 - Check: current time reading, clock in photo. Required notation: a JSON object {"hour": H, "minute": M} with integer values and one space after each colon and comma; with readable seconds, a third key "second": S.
{"hour": 1, "minute": 9, "second": 46}
